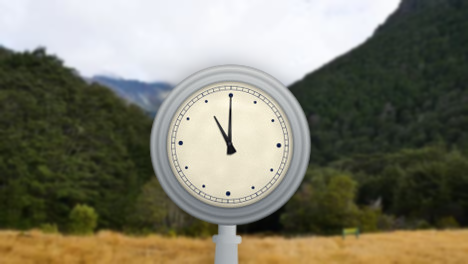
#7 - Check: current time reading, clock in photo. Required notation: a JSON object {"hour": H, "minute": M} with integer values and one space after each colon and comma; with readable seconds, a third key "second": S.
{"hour": 11, "minute": 0}
